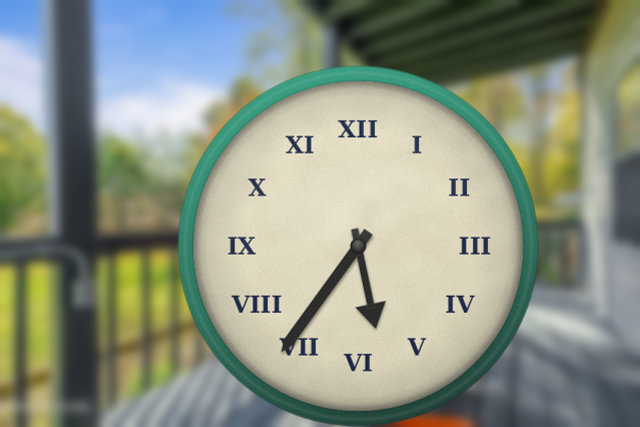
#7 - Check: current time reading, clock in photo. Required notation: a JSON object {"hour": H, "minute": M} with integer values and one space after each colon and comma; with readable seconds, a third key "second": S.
{"hour": 5, "minute": 36}
